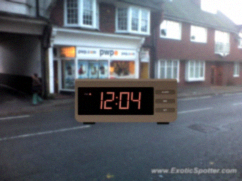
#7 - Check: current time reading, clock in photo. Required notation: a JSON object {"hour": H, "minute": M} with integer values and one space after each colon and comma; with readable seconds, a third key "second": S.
{"hour": 12, "minute": 4}
